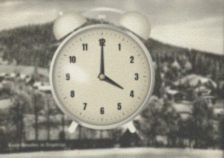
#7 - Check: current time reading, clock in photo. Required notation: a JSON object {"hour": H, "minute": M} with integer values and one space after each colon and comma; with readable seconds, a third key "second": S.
{"hour": 4, "minute": 0}
